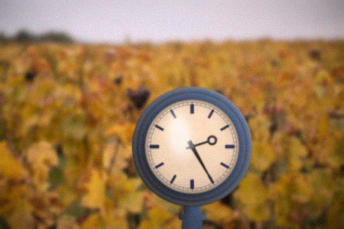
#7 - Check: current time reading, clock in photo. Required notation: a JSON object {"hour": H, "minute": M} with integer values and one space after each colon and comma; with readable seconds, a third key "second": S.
{"hour": 2, "minute": 25}
